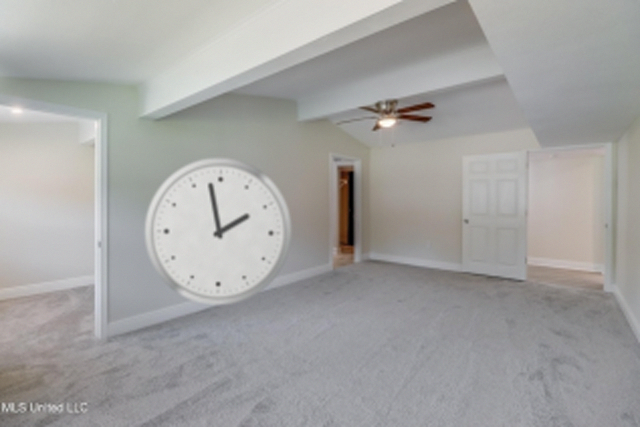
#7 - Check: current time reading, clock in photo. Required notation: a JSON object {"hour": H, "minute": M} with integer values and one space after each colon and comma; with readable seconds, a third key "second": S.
{"hour": 1, "minute": 58}
